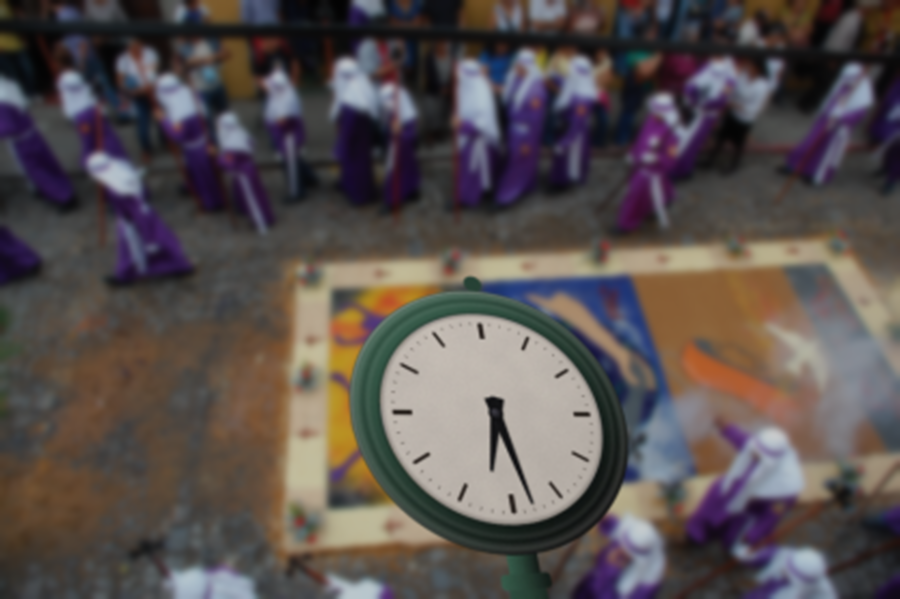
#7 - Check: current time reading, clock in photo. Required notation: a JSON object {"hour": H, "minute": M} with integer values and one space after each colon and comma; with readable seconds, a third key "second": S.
{"hour": 6, "minute": 28}
